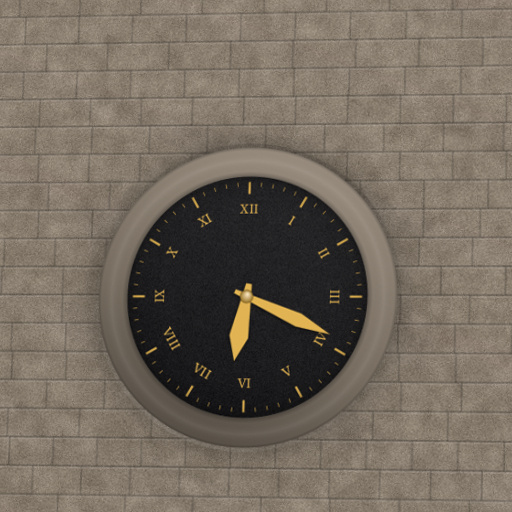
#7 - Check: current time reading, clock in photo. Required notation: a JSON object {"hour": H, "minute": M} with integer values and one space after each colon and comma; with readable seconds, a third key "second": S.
{"hour": 6, "minute": 19}
